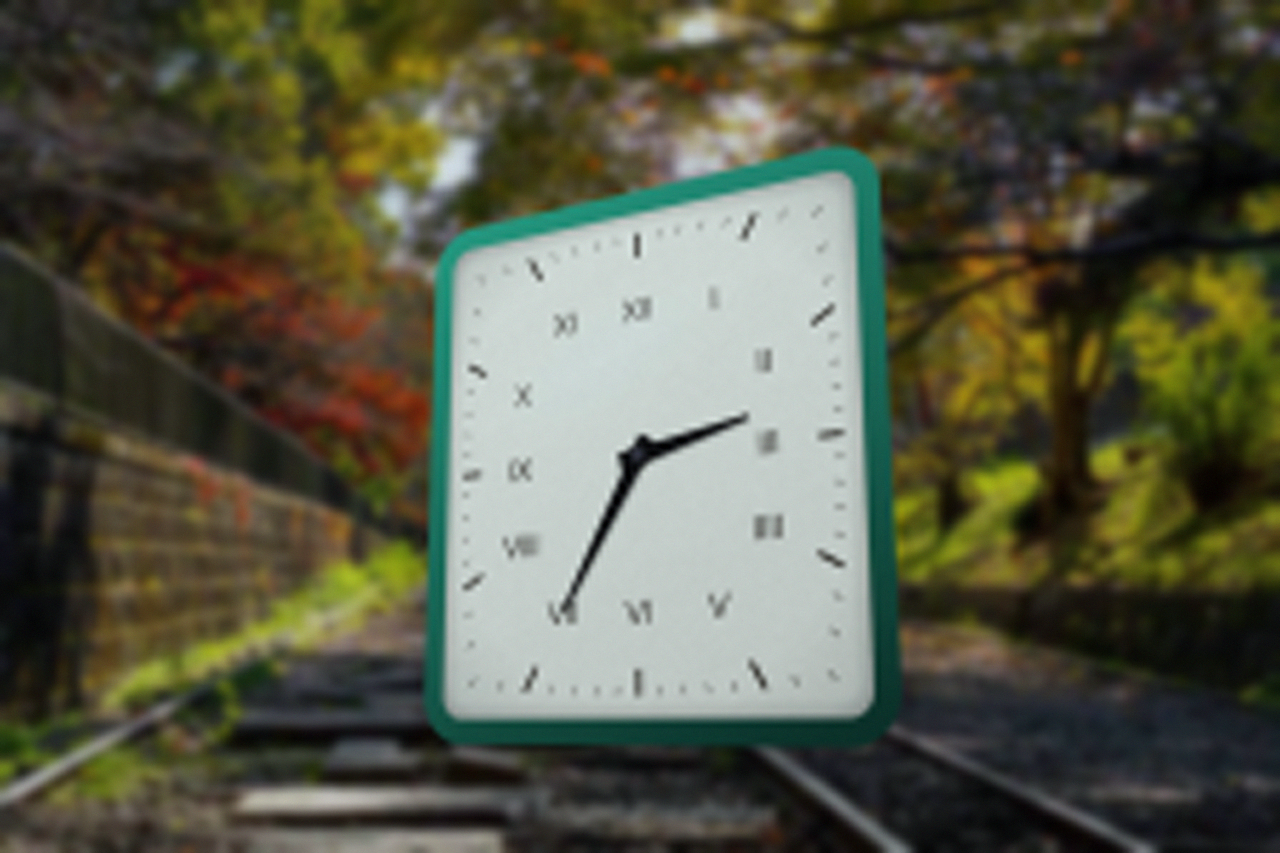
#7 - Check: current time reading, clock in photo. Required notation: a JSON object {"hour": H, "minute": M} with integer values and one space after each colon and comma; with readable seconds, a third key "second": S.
{"hour": 2, "minute": 35}
